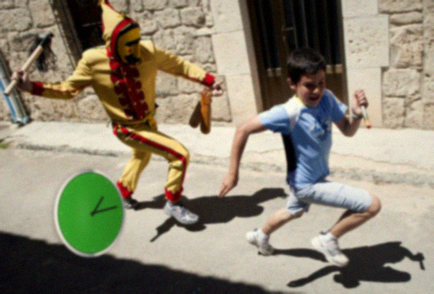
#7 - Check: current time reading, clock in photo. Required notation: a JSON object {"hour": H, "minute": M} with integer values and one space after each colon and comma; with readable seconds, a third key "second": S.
{"hour": 1, "minute": 13}
